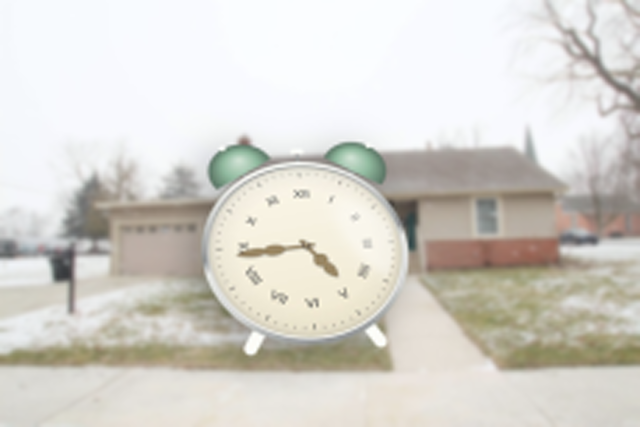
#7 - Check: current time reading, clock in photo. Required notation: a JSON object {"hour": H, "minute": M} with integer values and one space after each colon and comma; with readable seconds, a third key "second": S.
{"hour": 4, "minute": 44}
